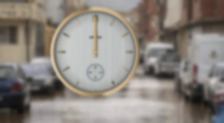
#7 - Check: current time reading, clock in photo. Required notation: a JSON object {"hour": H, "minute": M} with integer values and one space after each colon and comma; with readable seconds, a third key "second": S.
{"hour": 12, "minute": 0}
